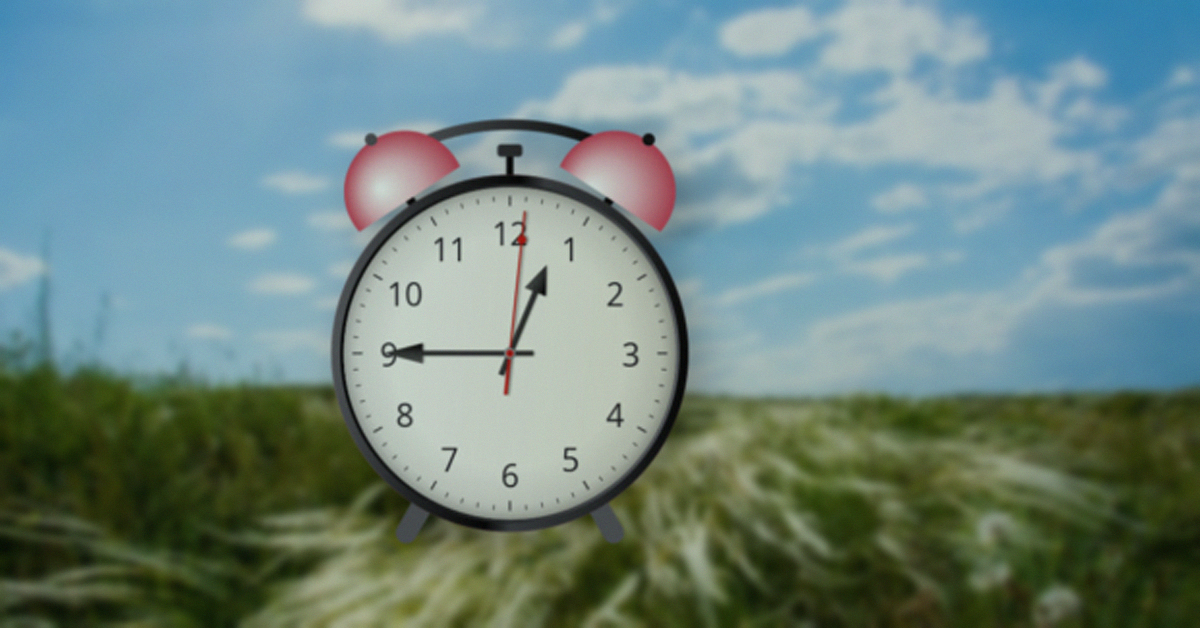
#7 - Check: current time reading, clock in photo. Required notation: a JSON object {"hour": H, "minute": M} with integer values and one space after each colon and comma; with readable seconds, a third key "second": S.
{"hour": 12, "minute": 45, "second": 1}
